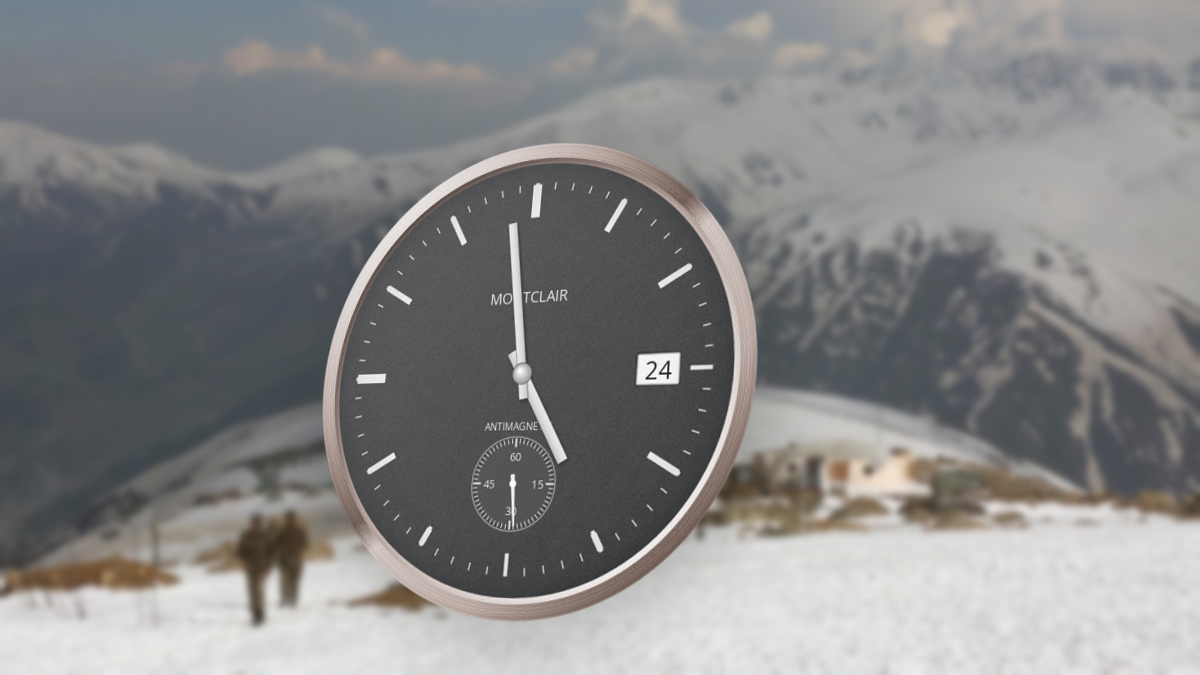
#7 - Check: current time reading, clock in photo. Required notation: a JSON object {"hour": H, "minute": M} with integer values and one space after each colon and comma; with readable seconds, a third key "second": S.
{"hour": 4, "minute": 58, "second": 29}
